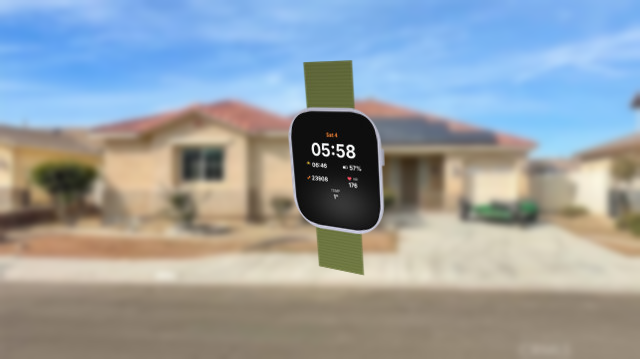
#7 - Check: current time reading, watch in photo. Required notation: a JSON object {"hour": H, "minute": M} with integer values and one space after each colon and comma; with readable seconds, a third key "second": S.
{"hour": 5, "minute": 58}
